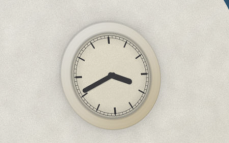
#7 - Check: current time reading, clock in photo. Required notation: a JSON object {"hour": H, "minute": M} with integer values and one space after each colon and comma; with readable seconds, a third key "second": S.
{"hour": 3, "minute": 41}
